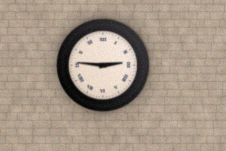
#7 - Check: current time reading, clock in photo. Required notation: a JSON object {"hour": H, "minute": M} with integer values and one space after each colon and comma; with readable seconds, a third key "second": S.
{"hour": 2, "minute": 46}
